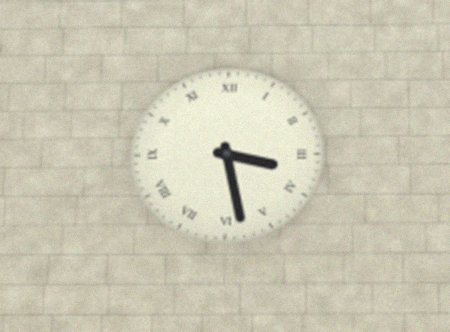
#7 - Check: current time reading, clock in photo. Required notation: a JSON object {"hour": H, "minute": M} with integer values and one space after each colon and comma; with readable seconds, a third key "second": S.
{"hour": 3, "minute": 28}
